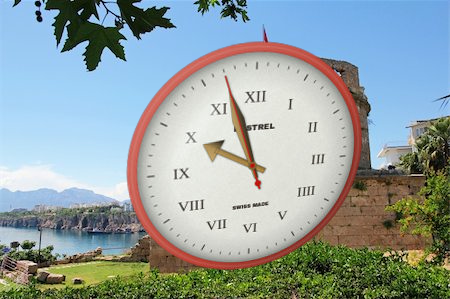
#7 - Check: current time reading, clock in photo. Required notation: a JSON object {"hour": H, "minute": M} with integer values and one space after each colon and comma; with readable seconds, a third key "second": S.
{"hour": 9, "minute": 56, "second": 57}
